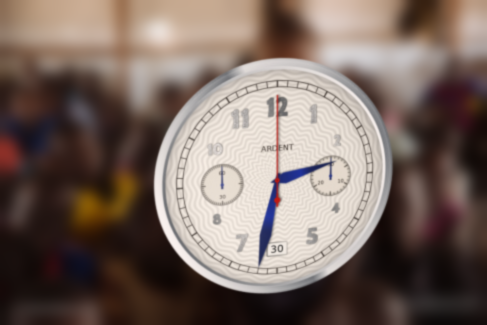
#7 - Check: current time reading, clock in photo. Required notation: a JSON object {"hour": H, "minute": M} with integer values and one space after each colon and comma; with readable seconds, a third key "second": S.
{"hour": 2, "minute": 32}
